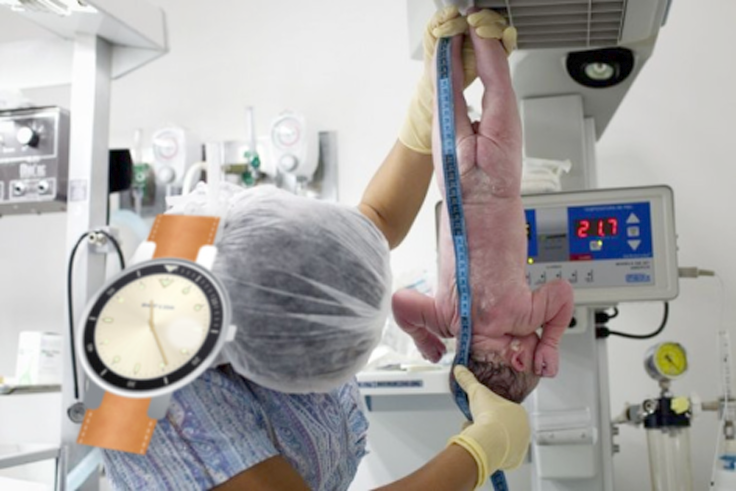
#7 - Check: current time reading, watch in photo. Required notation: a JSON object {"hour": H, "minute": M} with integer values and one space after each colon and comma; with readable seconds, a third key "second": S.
{"hour": 11, "minute": 24}
